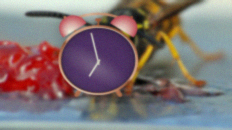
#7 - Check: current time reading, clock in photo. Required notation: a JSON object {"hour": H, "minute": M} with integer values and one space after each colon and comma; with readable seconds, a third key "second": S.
{"hour": 6, "minute": 58}
